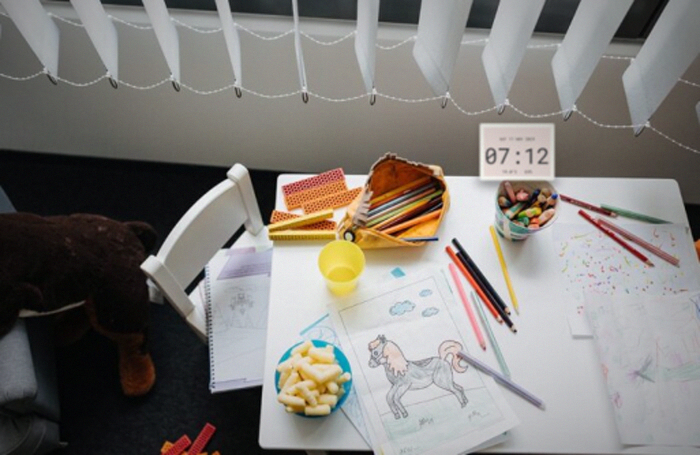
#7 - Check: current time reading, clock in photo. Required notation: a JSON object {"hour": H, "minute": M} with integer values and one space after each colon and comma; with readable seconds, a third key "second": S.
{"hour": 7, "minute": 12}
